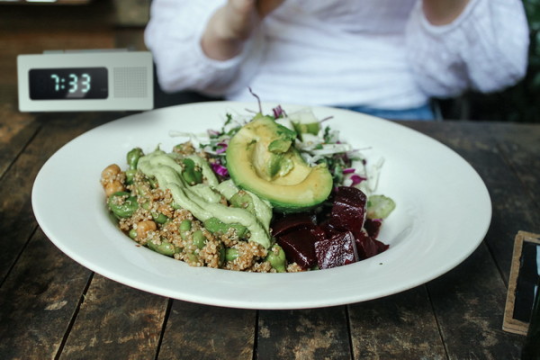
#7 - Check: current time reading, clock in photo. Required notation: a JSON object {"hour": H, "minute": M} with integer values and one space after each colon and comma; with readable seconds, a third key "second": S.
{"hour": 7, "minute": 33}
